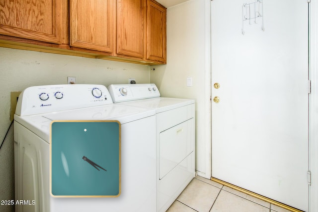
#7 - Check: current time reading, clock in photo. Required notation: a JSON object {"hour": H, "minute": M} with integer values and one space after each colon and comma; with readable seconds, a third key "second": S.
{"hour": 4, "minute": 20}
